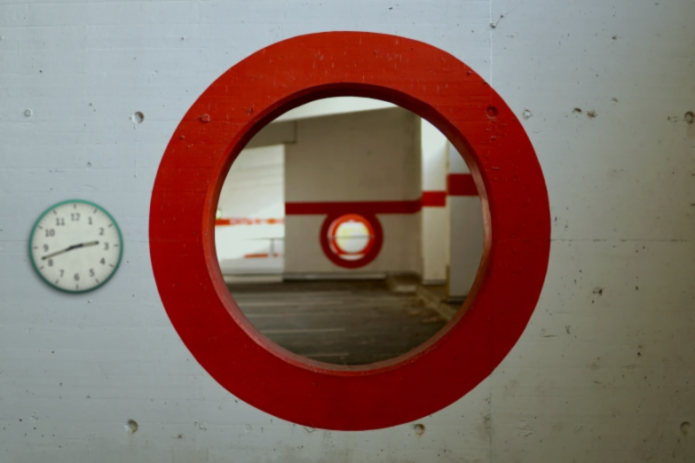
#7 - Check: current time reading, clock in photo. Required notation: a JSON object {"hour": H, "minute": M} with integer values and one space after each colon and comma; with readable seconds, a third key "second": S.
{"hour": 2, "minute": 42}
